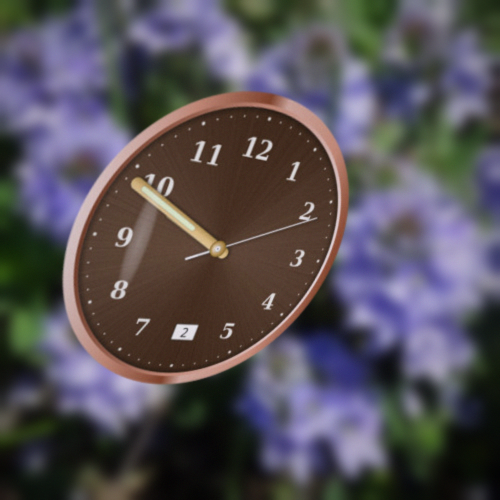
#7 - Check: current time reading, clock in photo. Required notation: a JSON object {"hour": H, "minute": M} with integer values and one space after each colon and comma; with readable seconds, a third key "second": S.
{"hour": 9, "minute": 49, "second": 11}
